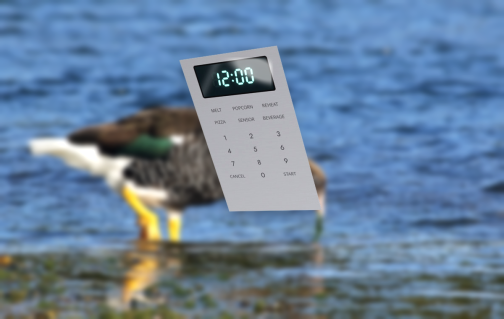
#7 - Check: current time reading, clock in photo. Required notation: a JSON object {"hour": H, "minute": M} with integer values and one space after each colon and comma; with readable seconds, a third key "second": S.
{"hour": 12, "minute": 0}
